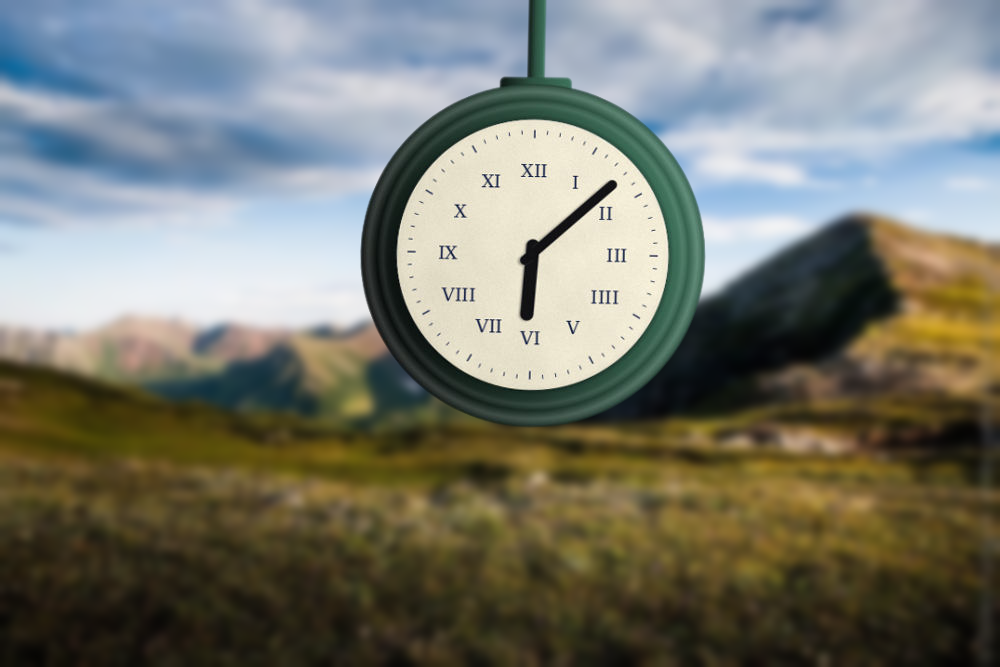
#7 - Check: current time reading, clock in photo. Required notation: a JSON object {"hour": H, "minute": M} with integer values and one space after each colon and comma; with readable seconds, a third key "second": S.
{"hour": 6, "minute": 8}
